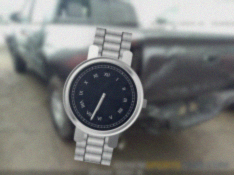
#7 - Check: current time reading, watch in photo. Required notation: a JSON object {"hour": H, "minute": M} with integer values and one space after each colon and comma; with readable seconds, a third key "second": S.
{"hour": 6, "minute": 33}
